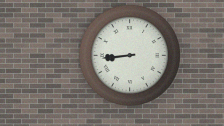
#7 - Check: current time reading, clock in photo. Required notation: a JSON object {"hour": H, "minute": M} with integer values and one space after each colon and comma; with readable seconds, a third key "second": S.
{"hour": 8, "minute": 44}
